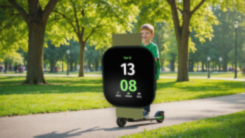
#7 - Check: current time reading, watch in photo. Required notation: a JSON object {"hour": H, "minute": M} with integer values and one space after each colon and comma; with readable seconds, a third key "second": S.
{"hour": 13, "minute": 8}
